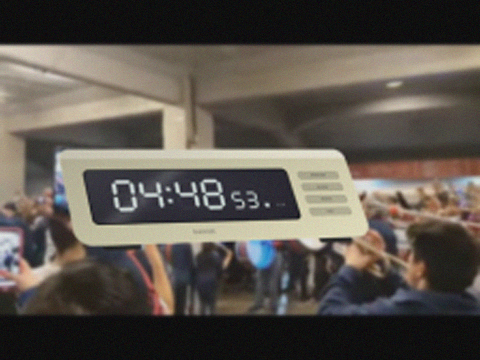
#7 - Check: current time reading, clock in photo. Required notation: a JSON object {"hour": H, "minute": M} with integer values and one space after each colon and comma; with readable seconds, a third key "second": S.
{"hour": 4, "minute": 48, "second": 53}
